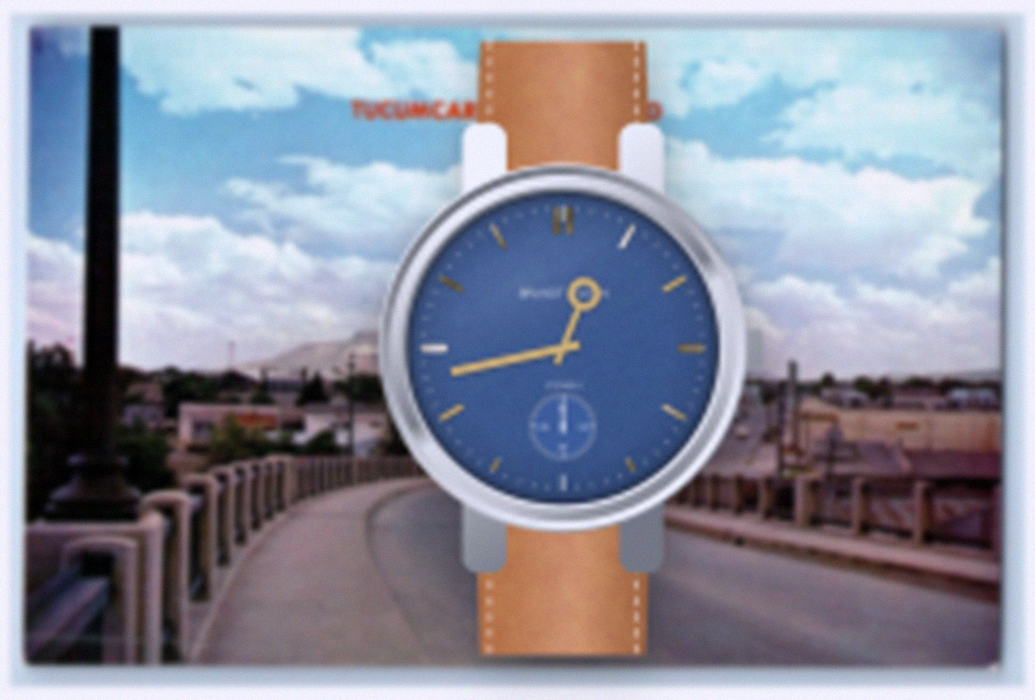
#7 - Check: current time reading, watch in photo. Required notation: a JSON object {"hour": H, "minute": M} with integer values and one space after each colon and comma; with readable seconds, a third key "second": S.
{"hour": 12, "minute": 43}
